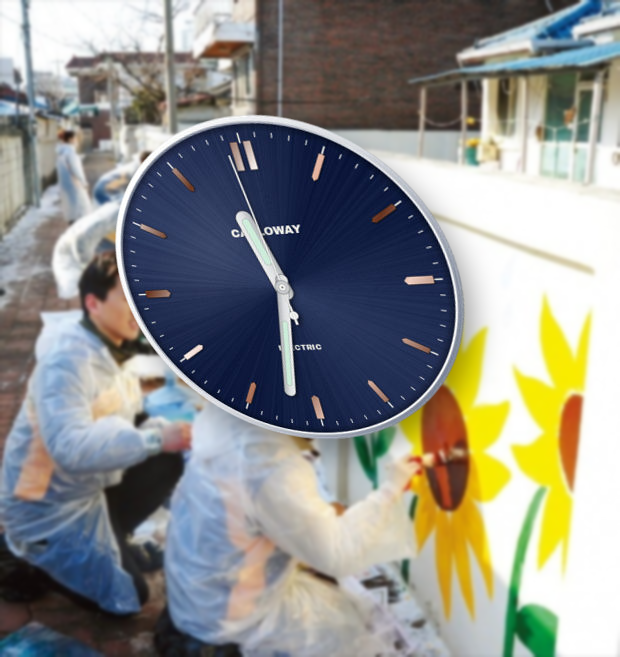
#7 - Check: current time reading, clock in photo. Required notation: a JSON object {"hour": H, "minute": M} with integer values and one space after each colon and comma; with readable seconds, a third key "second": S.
{"hour": 11, "minute": 31, "second": 59}
